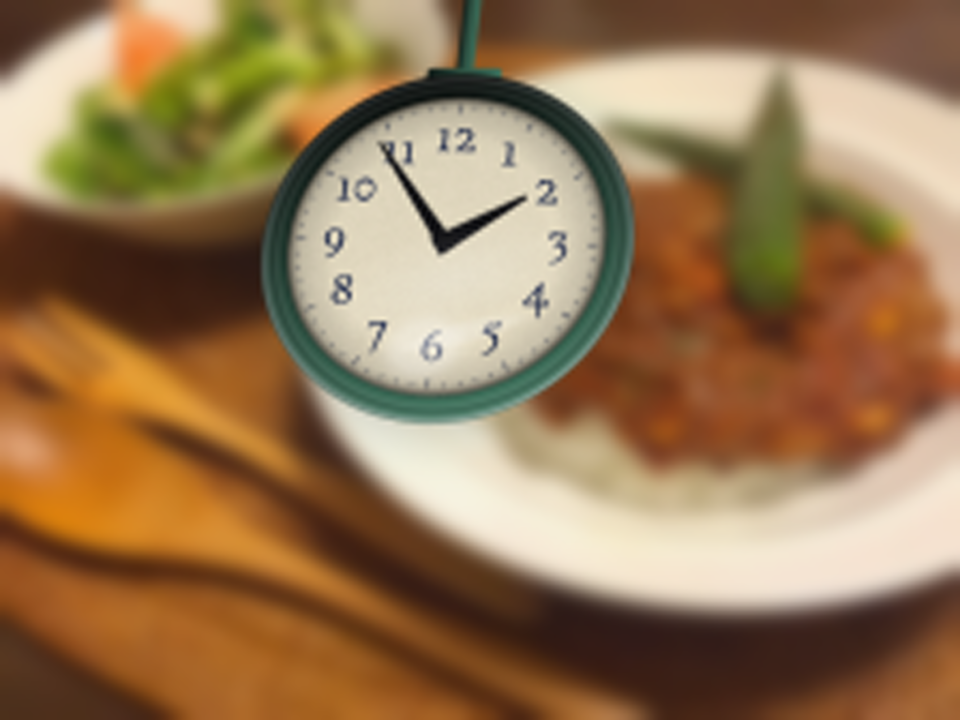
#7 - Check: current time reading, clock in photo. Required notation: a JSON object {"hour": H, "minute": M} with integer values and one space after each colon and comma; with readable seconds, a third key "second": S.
{"hour": 1, "minute": 54}
